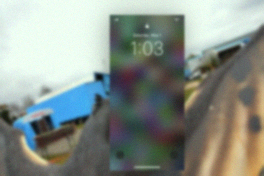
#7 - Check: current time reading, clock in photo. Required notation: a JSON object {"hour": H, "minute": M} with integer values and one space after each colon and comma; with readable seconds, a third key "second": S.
{"hour": 1, "minute": 3}
